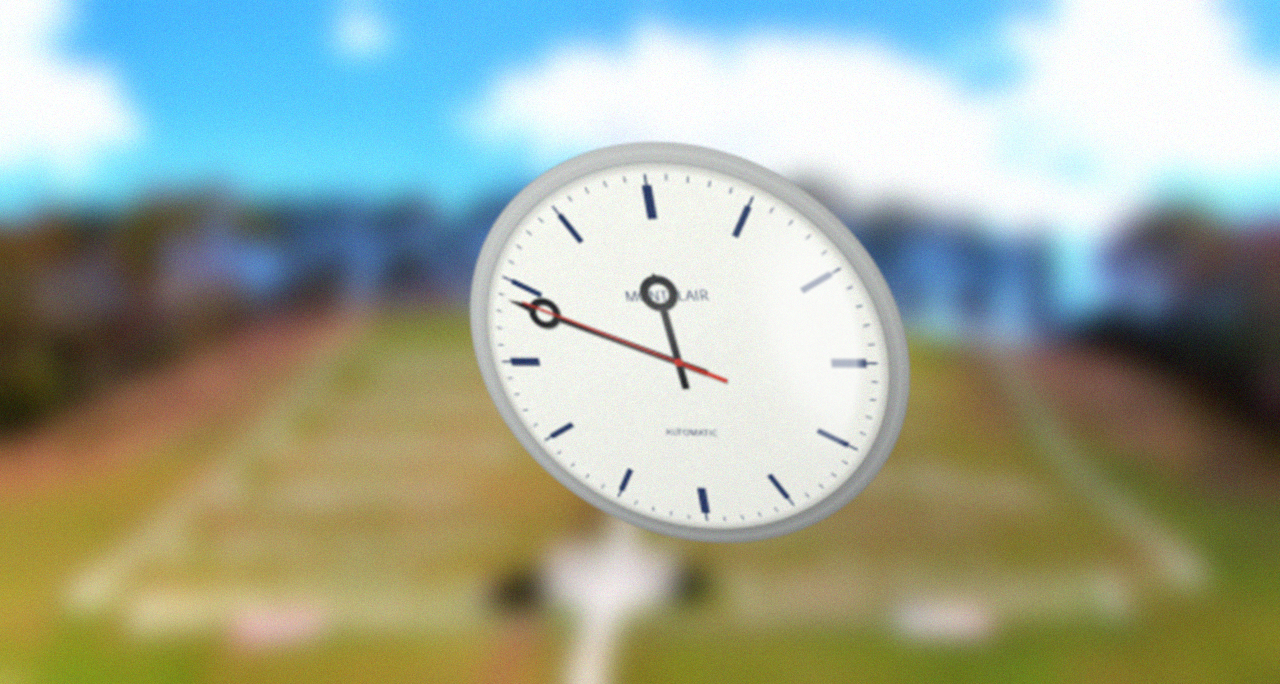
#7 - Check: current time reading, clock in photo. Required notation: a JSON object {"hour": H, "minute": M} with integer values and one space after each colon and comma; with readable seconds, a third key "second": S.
{"hour": 11, "minute": 48, "second": 49}
